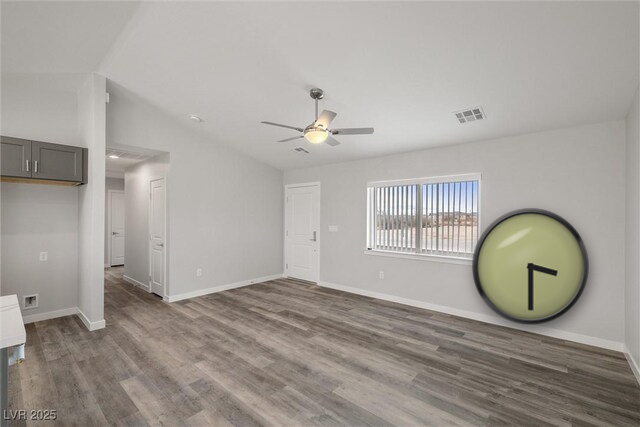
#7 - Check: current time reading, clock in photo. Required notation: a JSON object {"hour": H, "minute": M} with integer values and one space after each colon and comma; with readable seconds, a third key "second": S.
{"hour": 3, "minute": 30}
